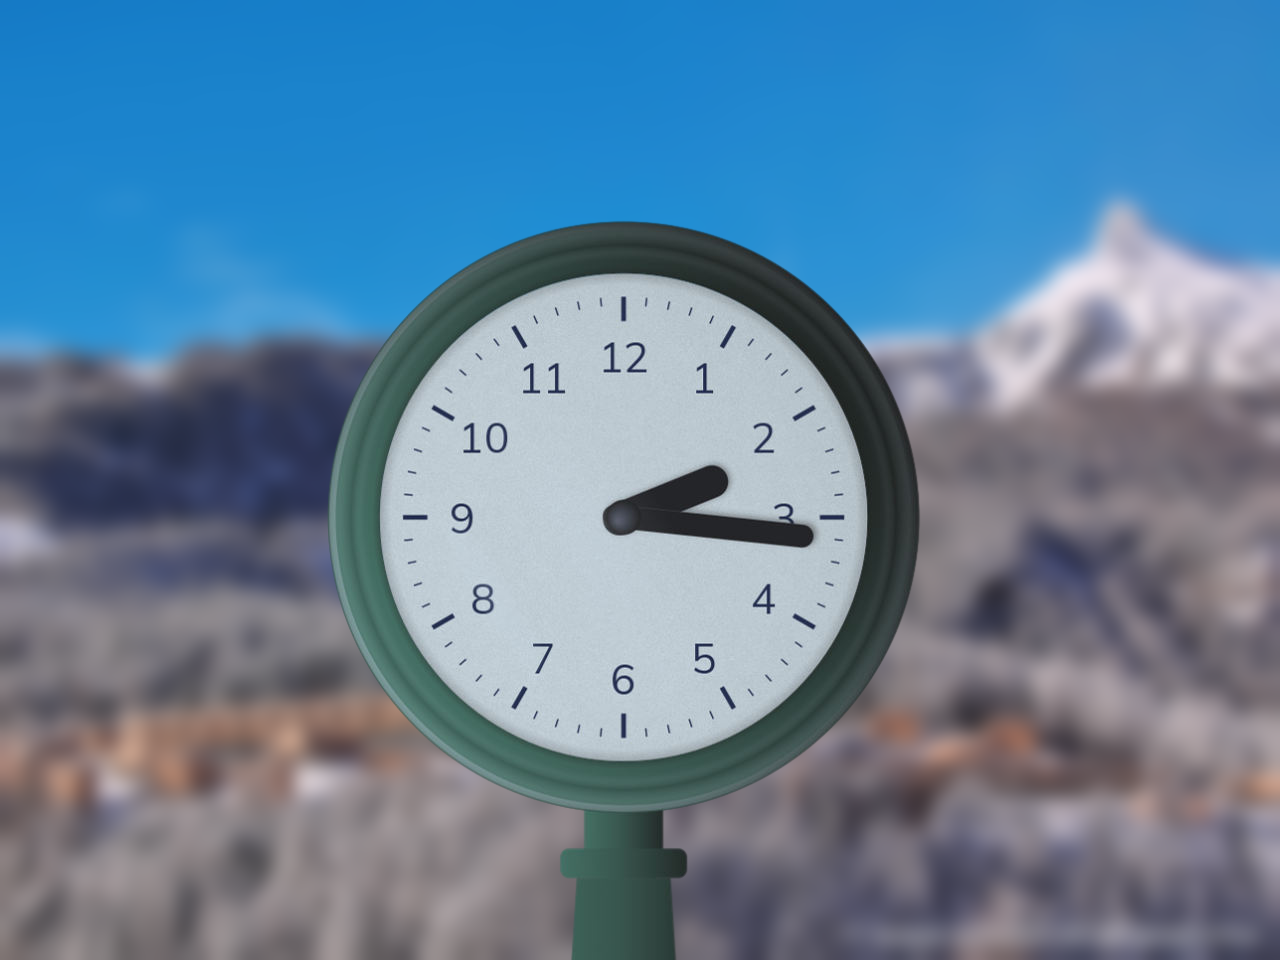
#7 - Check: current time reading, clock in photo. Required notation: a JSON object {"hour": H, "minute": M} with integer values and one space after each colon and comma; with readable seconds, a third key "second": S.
{"hour": 2, "minute": 16}
